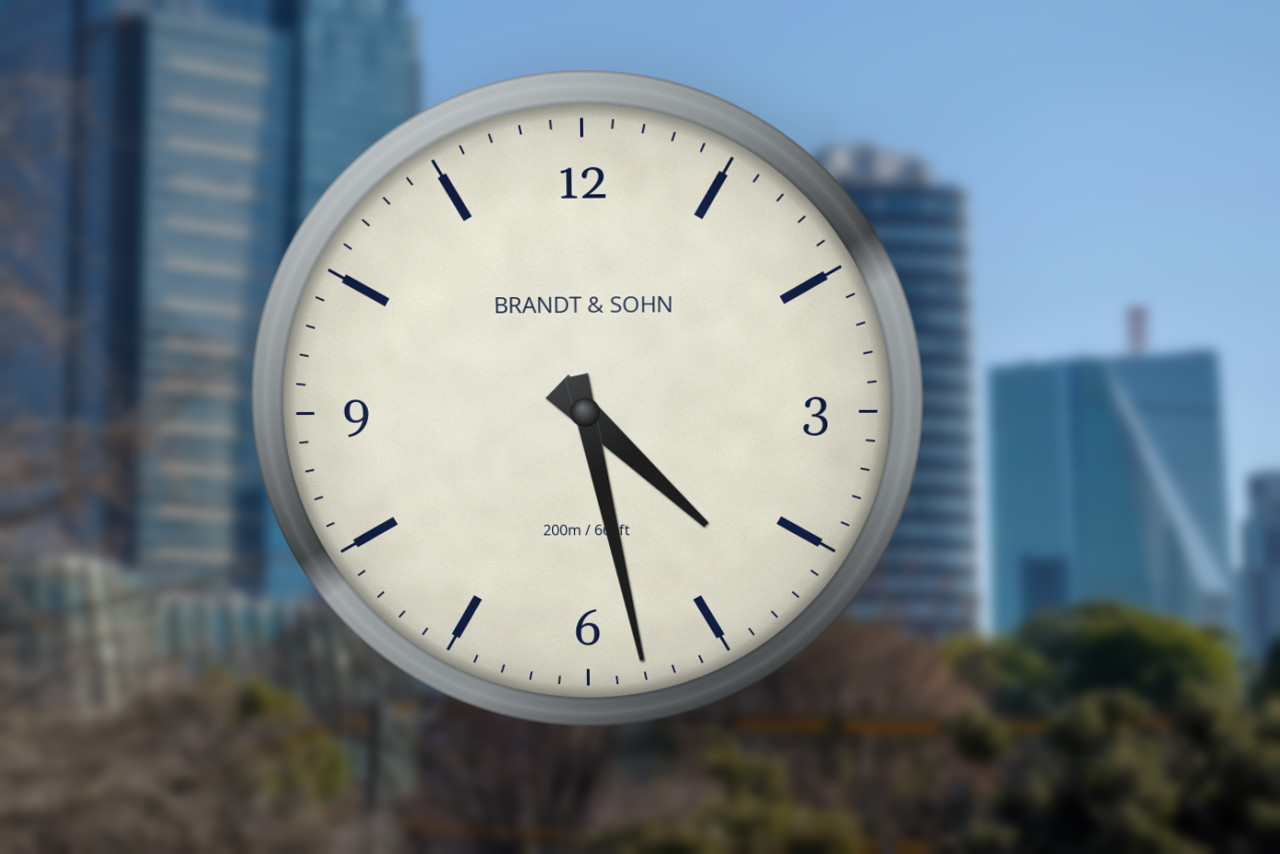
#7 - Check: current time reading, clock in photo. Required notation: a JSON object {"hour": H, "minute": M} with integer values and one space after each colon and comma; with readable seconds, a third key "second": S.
{"hour": 4, "minute": 28}
